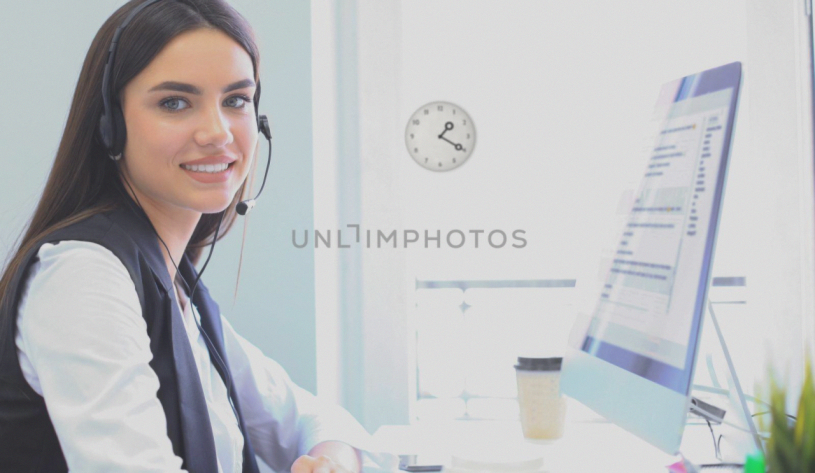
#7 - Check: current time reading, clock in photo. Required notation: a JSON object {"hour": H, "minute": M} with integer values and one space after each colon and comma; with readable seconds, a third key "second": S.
{"hour": 1, "minute": 20}
